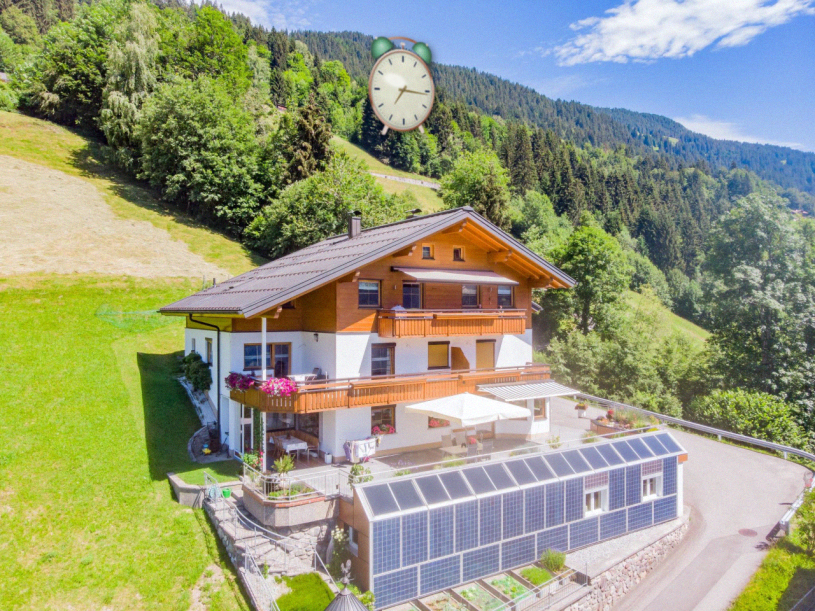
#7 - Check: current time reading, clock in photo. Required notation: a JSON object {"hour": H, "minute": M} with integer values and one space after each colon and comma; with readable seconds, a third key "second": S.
{"hour": 7, "minute": 16}
